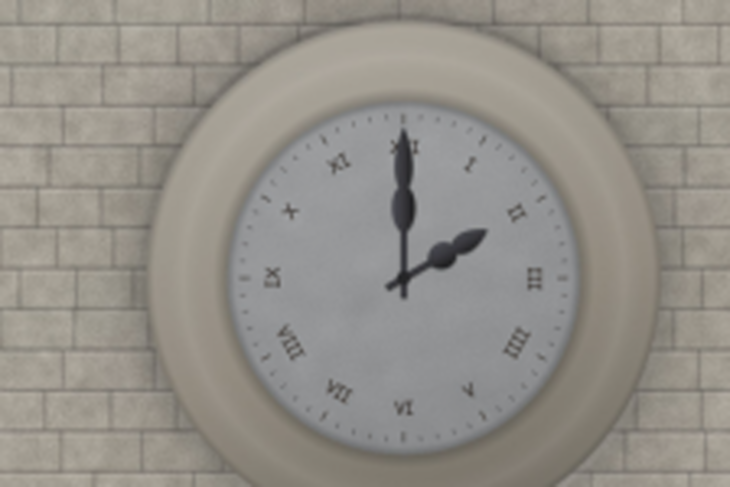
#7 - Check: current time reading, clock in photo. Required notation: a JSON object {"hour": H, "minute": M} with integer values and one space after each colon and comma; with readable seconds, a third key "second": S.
{"hour": 2, "minute": 0}
